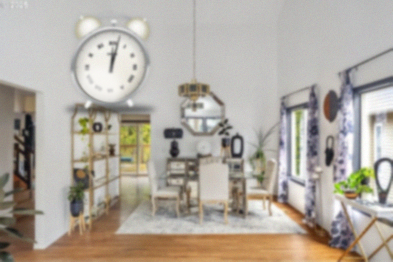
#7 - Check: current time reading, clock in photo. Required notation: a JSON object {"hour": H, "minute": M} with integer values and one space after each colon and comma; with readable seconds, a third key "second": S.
{"hour": 12, "minute": 2}
